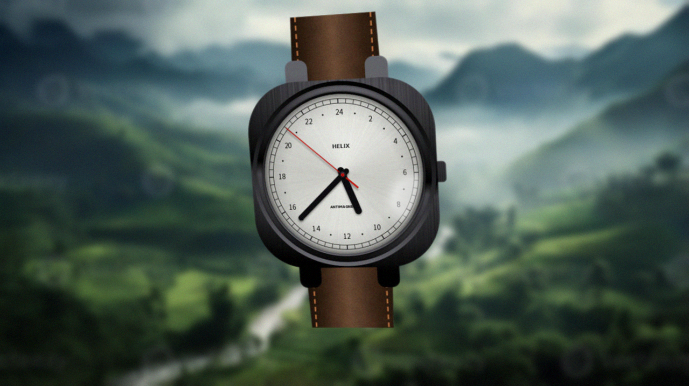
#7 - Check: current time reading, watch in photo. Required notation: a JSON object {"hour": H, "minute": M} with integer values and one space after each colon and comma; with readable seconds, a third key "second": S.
{"hour": 10, "minute": 37, "second": 52}
